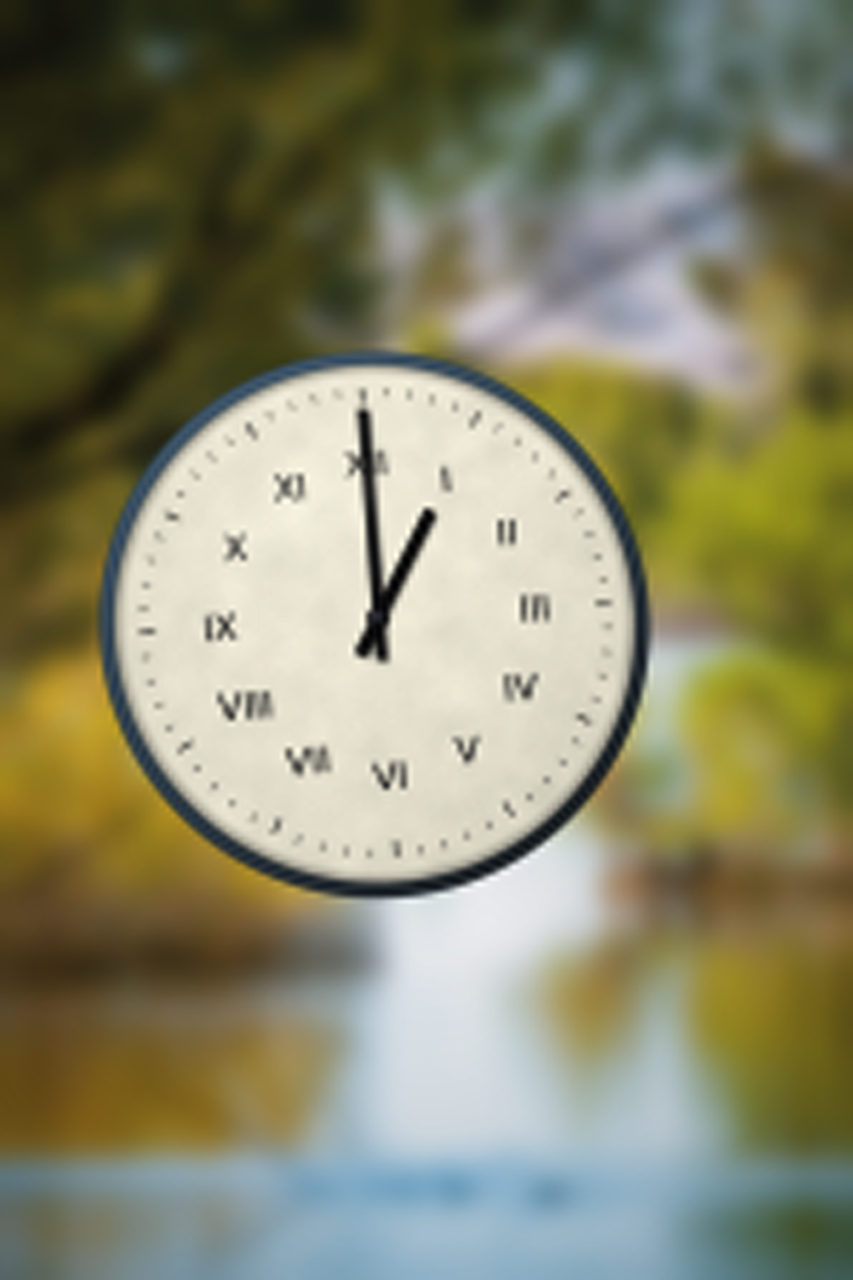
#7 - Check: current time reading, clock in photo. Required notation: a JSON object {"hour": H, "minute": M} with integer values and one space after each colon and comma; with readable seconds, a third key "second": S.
{"hour": 1, "minute": 0}
